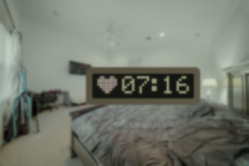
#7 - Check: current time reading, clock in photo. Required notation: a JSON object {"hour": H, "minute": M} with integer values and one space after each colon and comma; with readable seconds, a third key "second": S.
{"hour": 7, "minute": 16}
